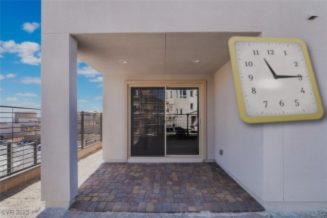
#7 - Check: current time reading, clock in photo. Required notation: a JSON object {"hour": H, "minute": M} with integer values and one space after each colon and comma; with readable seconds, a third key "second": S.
{"hour": 11, "minute": 15}
